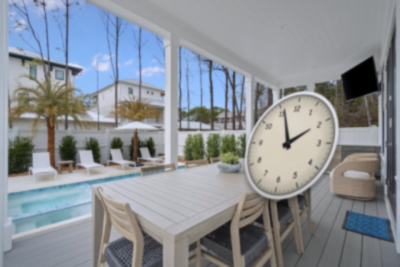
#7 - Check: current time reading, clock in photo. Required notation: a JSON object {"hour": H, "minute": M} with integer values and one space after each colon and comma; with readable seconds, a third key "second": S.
{"hour": 1, "minute": 56}
